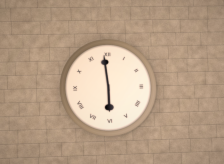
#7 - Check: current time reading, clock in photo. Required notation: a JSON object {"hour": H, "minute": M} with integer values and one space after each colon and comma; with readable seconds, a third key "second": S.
{"hour": 5, "minute": 59}
